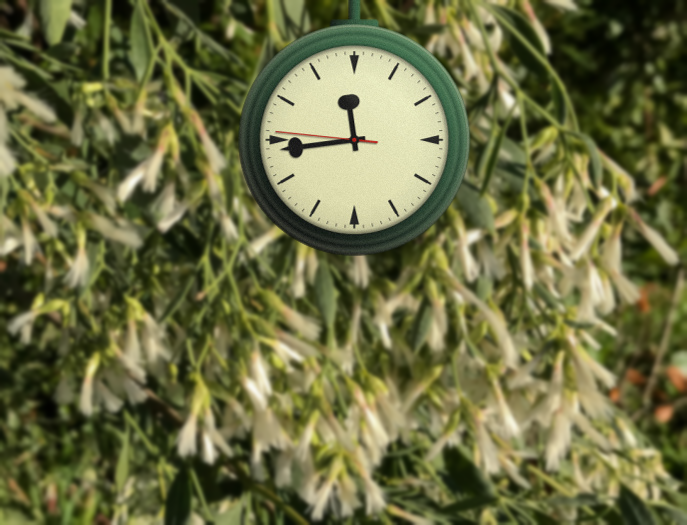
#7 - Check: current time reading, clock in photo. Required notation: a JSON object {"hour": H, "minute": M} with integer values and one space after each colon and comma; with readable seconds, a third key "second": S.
{"hour": 11, "minute": 43, "second": 46}
